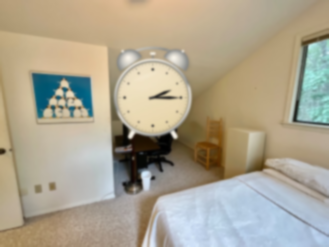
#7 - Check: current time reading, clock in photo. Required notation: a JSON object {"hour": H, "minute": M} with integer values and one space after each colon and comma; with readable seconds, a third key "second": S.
{"hour": 2, "minute": 15}
